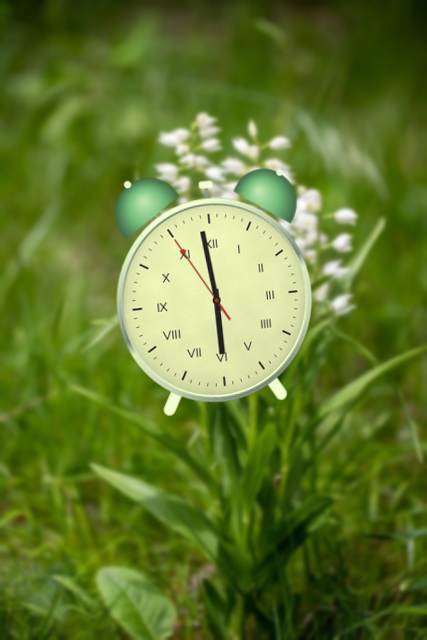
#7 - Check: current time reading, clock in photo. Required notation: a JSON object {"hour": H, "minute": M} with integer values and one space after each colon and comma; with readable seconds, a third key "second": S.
{"hour": 5, "minute": 58, "second": 55}
